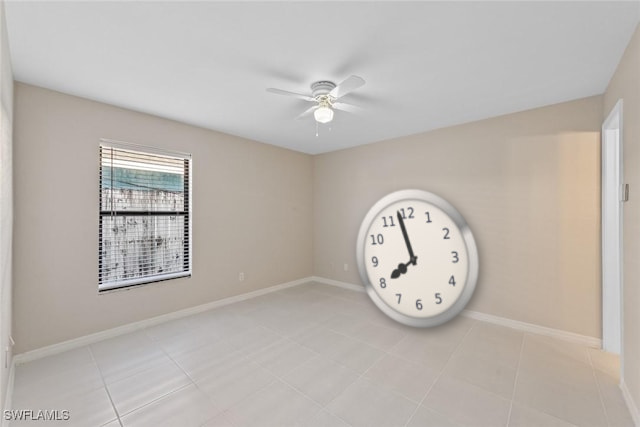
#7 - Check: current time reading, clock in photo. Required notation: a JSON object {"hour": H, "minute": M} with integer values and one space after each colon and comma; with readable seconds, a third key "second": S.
{"hour": 7, "minute": 58}
